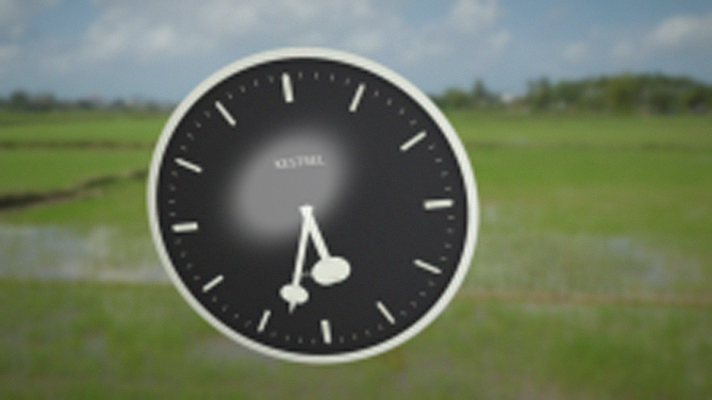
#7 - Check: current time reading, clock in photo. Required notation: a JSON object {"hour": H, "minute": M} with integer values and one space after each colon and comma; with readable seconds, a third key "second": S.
{"hour": 5, "minute": 33}
